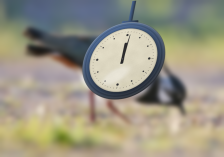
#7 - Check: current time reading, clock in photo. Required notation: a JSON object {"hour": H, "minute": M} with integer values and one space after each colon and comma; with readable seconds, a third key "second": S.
{"hour": 12, "minute": 1}
